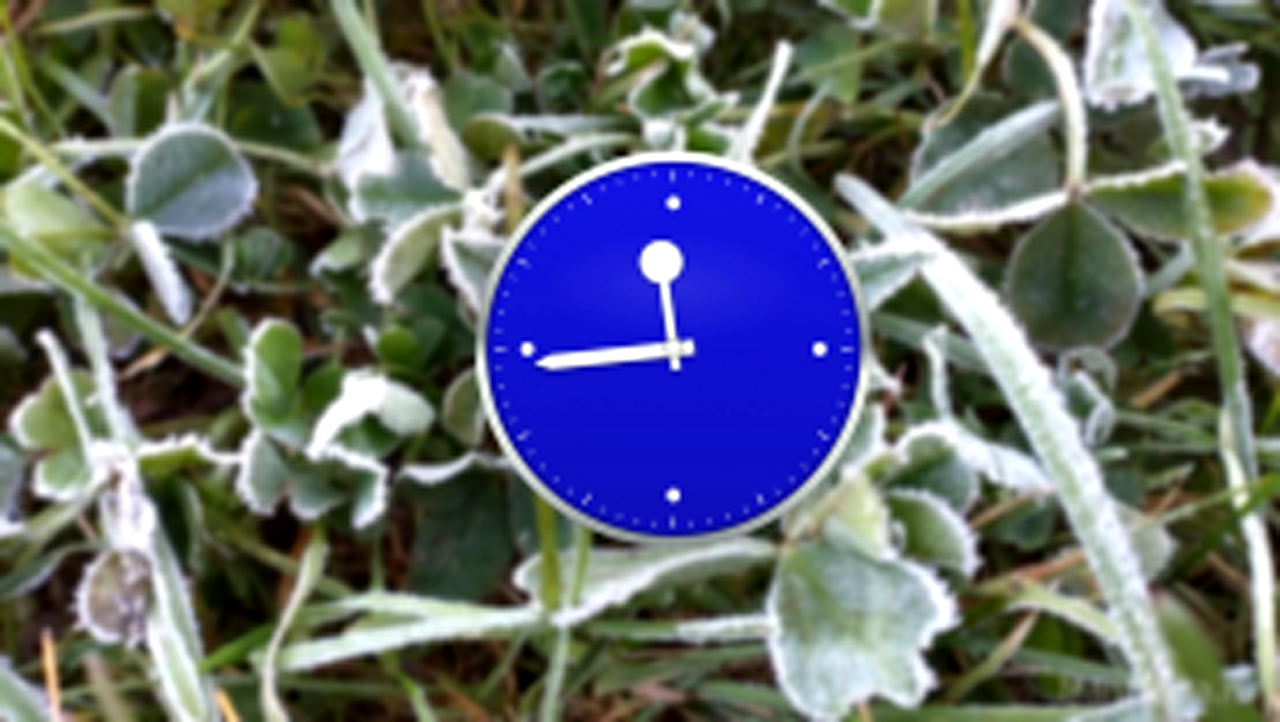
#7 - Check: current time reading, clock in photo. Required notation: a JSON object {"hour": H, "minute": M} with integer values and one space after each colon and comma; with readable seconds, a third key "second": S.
{"hour": 11, "minute": 44}
